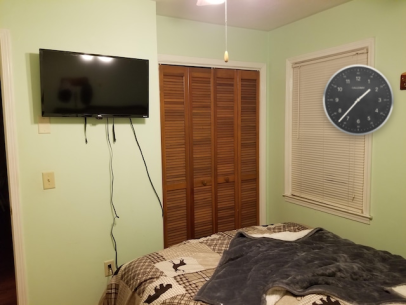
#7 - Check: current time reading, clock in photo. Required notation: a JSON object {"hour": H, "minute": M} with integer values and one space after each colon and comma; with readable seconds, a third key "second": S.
{"hour": 1, "minute": 37}
